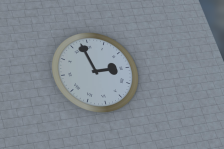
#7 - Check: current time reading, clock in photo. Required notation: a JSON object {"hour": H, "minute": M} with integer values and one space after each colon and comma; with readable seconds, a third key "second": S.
{"hour": 2, "minute": 58}
